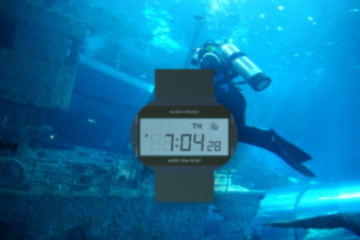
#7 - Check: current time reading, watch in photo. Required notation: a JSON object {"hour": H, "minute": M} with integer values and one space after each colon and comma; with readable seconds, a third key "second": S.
{"hour": 7, "minute": 4, "second": 28}
